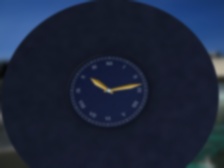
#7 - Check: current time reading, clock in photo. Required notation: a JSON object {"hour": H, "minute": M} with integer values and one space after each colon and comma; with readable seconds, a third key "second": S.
{"hour": 10, "minute": 13}
